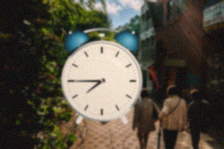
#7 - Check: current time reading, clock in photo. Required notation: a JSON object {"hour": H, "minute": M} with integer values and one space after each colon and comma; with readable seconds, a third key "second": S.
{"hour": 7, "minute": 45}
